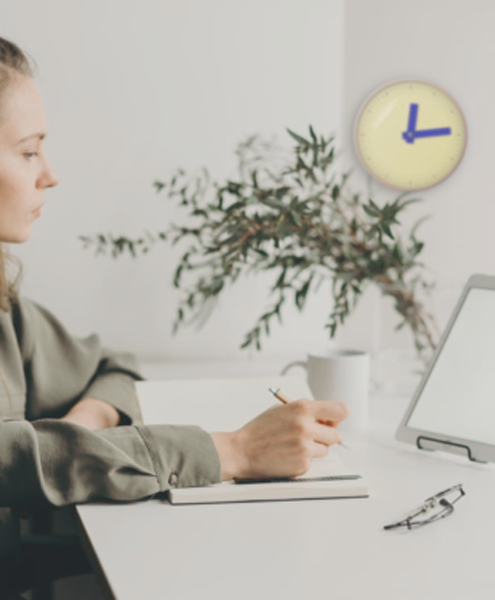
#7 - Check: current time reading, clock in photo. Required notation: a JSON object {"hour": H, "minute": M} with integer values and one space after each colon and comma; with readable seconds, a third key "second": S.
{"hour": 12, "minute": 14}
